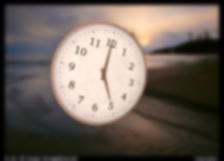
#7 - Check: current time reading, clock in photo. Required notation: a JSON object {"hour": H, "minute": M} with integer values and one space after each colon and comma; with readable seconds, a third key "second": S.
{"hour": 5, "minute": 0}
